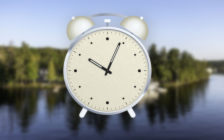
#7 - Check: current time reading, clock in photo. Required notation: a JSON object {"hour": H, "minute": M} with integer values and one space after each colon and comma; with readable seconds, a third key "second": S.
{"hour": 10, "minute": 4}
